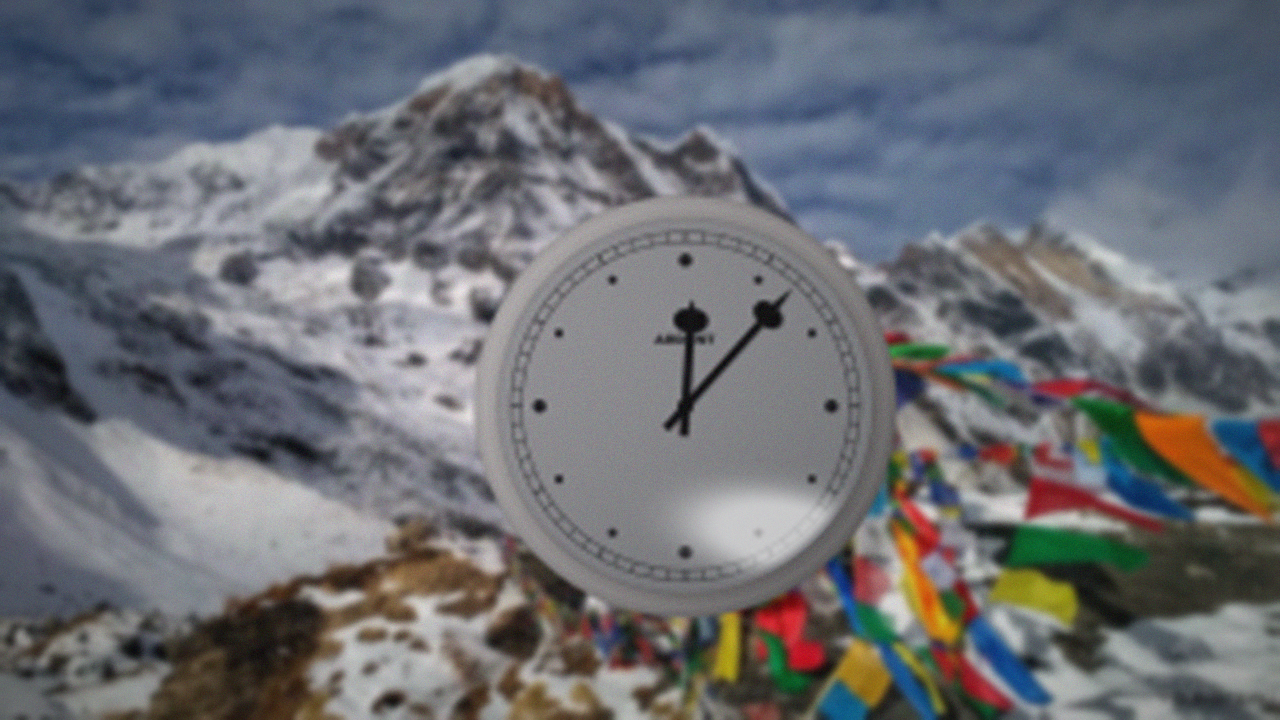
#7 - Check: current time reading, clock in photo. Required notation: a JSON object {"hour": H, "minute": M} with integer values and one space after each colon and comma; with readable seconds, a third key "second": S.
{"hour": 12, "minute": 7}
